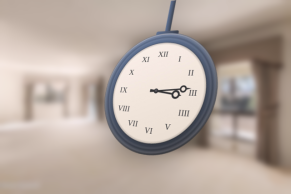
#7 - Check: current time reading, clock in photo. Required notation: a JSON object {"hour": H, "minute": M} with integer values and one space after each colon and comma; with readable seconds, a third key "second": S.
{"hour": 3, "minute": 14}
